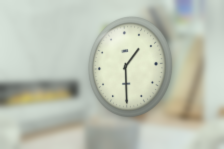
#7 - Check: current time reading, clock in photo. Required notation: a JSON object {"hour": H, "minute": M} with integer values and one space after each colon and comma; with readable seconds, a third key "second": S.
{"hour": 1, "minute": 30}
